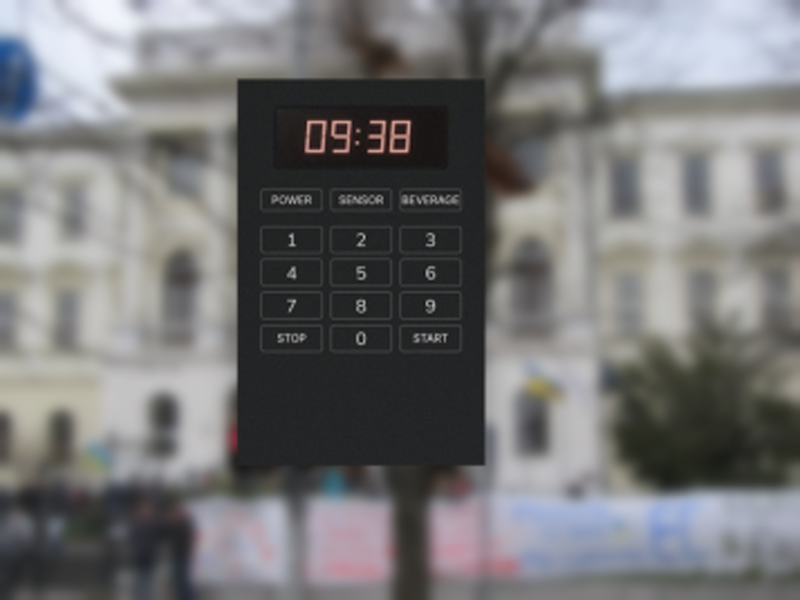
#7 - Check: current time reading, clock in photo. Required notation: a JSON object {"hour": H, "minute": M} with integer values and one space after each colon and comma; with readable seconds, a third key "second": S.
{"hour": 9, "minute": 38}
